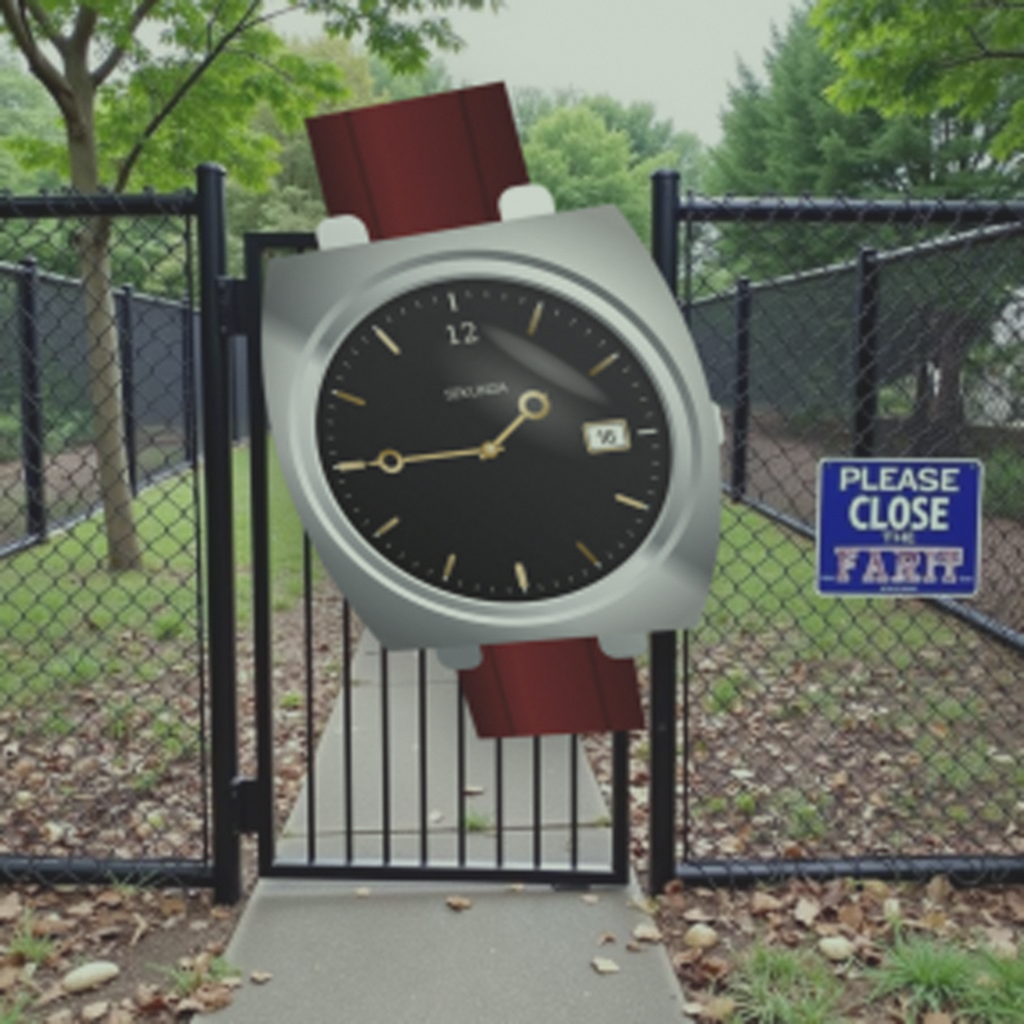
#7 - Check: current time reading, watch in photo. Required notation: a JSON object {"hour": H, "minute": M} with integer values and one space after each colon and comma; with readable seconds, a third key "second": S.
{"hour": 1, "minute": 45}
